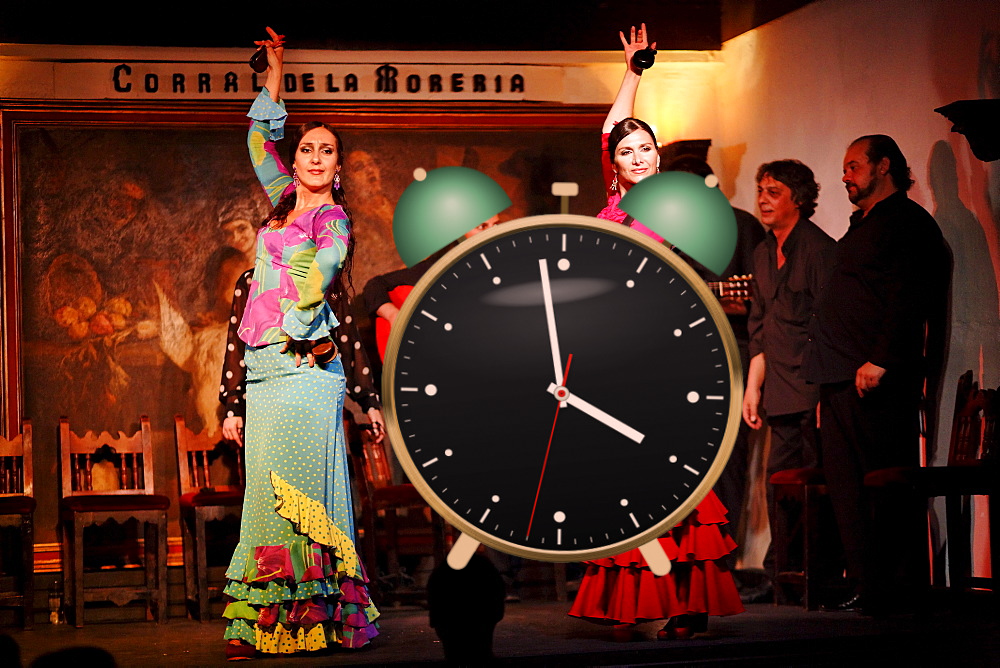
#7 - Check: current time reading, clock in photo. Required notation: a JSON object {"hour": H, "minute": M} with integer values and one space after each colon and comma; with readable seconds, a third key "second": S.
{"hour": 3, "minute": 58, "second": 32}
